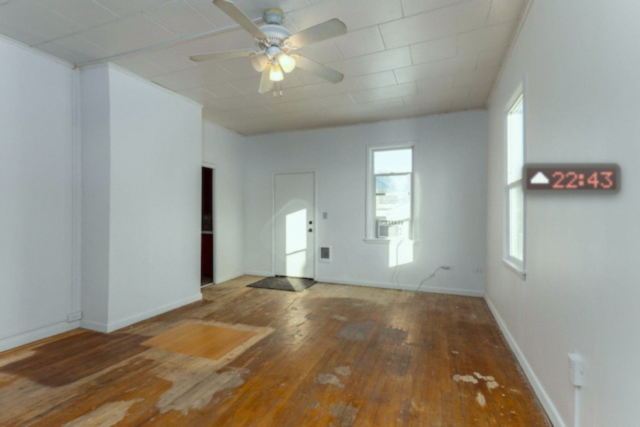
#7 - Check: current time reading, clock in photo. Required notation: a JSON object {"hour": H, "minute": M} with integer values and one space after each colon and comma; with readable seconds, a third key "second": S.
{"hour": 22, "minute": 43}
